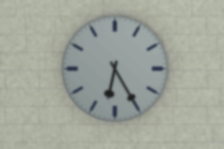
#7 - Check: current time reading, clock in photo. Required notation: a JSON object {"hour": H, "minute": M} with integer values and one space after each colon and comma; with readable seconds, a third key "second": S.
{"hour": 6, "minute": 25}
